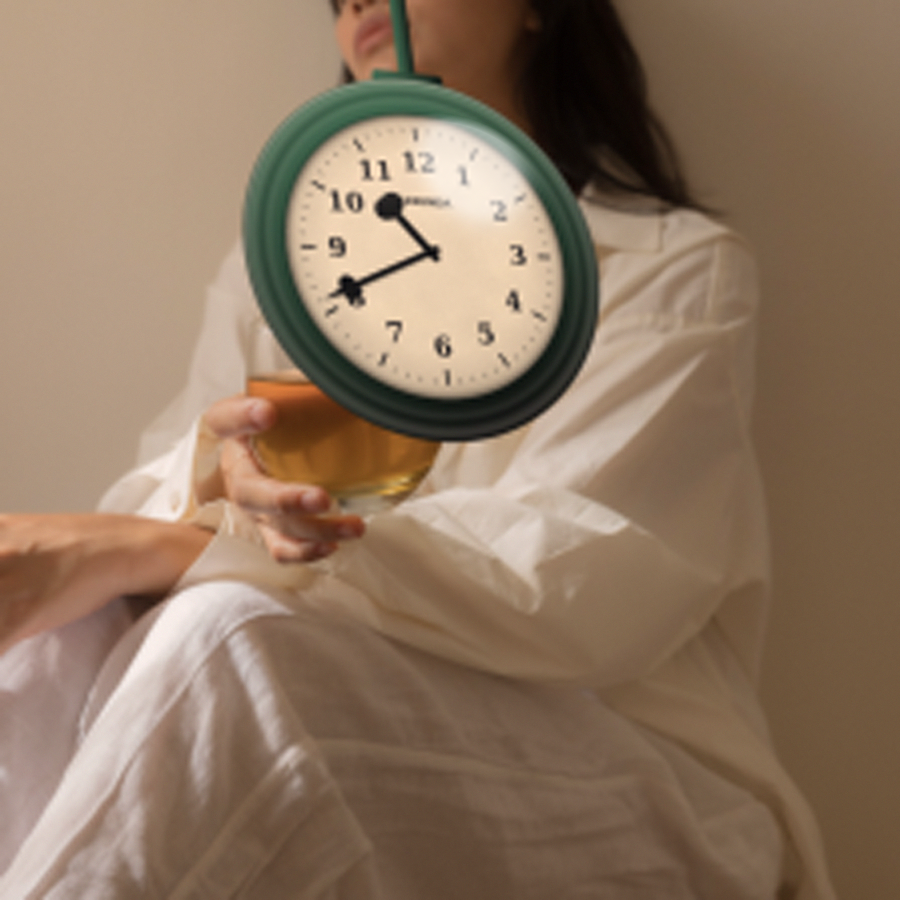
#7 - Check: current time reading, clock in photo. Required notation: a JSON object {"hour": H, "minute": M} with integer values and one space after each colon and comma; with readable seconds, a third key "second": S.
{"hour": 10, "minute": 41}
